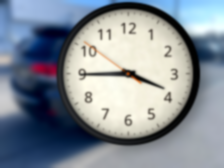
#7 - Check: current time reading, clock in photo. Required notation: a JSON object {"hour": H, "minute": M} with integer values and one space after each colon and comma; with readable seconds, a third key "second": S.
{"hour": 3, "minute": 44, "second": 51}
